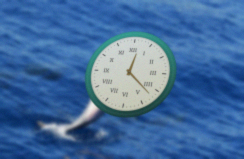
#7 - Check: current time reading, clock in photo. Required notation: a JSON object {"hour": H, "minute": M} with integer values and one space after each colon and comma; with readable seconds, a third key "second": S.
{"hour": 12, "minute": 22}
